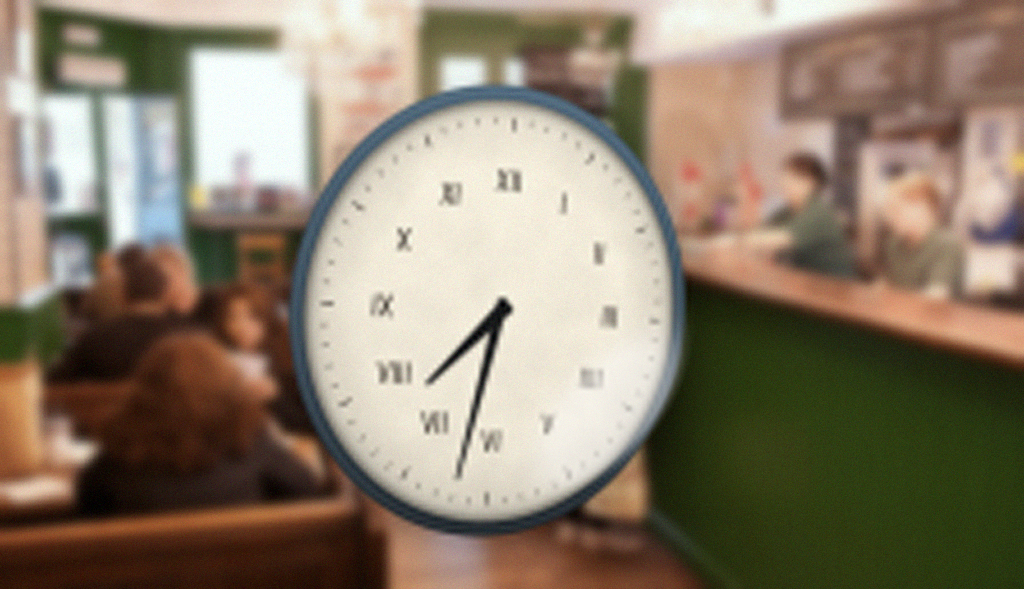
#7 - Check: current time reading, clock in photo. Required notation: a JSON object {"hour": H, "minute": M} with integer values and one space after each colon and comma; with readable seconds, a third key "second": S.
{"hour": 7, "minute": 32}
